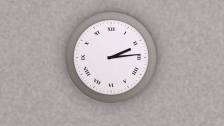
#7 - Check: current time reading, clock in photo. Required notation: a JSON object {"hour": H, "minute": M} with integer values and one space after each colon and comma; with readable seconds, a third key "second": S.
{"hour": 2, "minute": 14}
